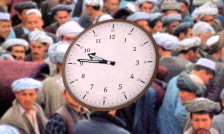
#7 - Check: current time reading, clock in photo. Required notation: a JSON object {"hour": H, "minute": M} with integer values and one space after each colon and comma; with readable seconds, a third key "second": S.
{"hour": 9, "minute": 46}
